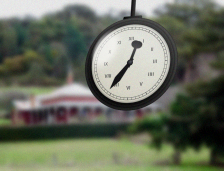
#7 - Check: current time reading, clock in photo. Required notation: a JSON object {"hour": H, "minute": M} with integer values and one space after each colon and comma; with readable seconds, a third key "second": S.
{"hour": 12, "minute": 36}
